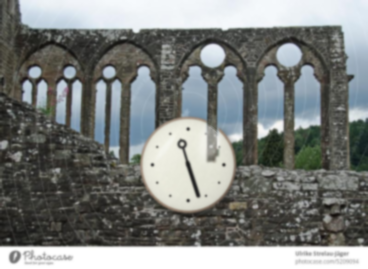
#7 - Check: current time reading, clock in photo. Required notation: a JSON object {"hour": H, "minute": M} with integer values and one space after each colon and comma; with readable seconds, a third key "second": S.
{"hour": 11, "minute": 27}
